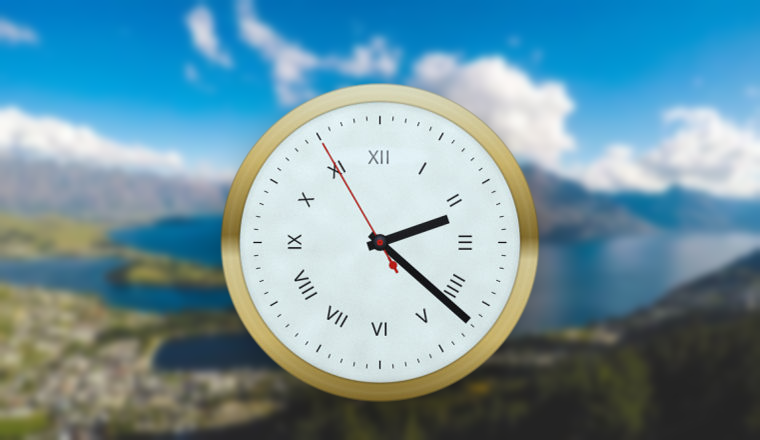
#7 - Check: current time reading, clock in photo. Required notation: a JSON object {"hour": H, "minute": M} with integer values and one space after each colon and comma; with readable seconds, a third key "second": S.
{"hour": 2, "minute": 21, "second": 55}
